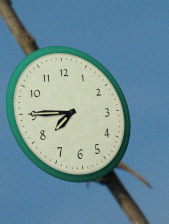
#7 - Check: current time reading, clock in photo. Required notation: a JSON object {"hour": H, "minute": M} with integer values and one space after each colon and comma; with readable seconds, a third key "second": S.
{"hour": 7, "minute": 45}
